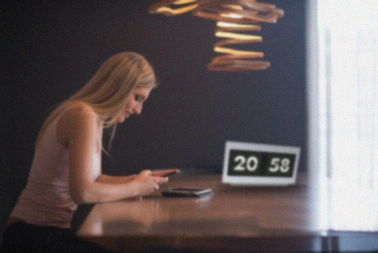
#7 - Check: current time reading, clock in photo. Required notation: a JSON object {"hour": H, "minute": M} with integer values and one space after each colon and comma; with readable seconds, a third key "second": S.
{"hour": 20, "minute": 58}
